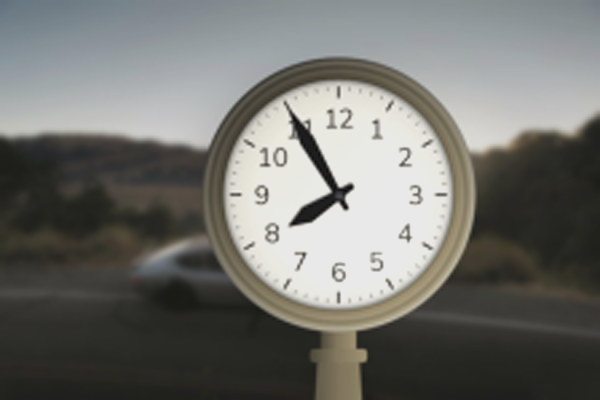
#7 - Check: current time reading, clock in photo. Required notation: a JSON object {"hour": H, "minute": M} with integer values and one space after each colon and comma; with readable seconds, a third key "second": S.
{"hour": 7, "minute": 55}
